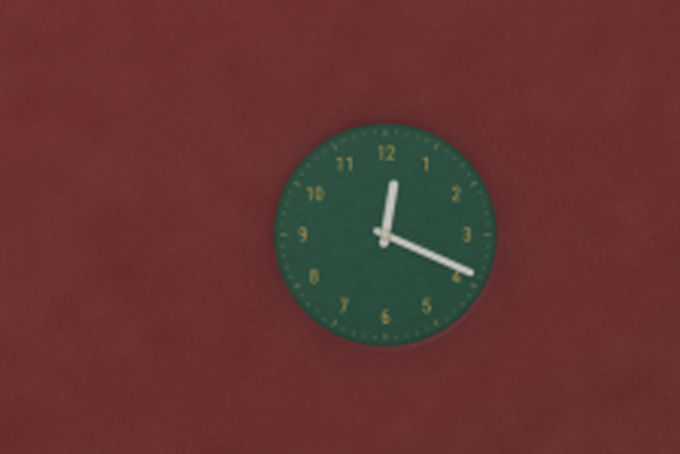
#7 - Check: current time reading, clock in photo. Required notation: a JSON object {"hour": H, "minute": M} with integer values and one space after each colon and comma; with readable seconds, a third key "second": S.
{"hour": 12, "minute": 19}
